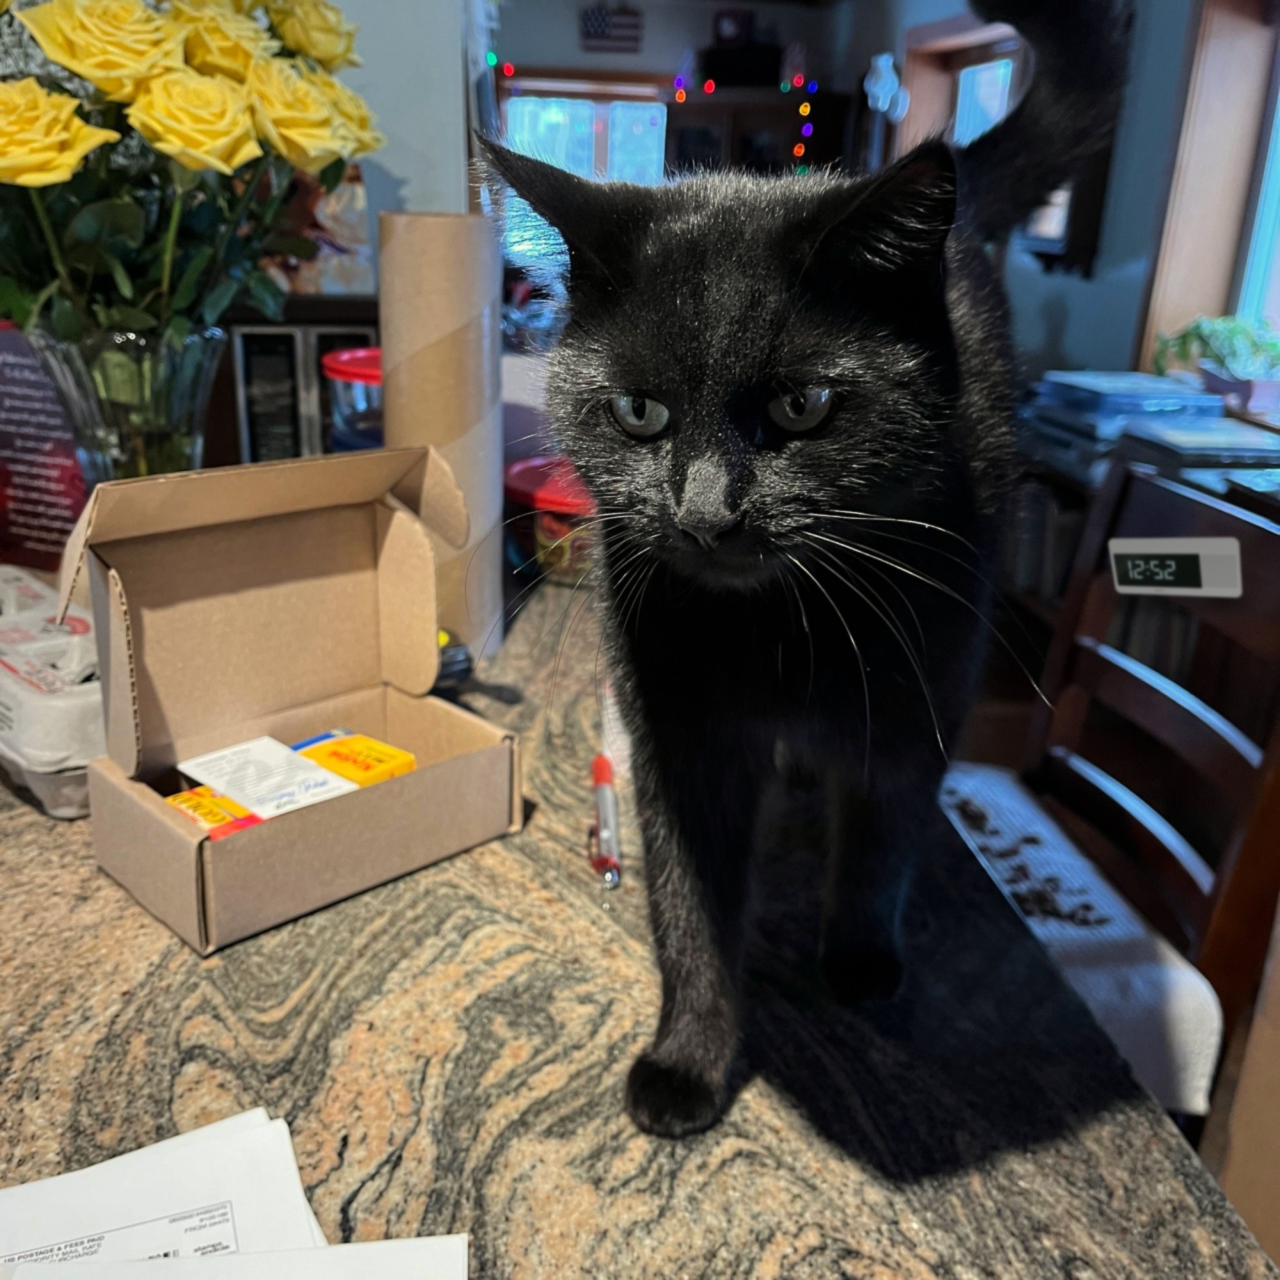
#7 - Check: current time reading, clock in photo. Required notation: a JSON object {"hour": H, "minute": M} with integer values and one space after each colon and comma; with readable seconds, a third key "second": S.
{"hour": 12, "minute": 52}
